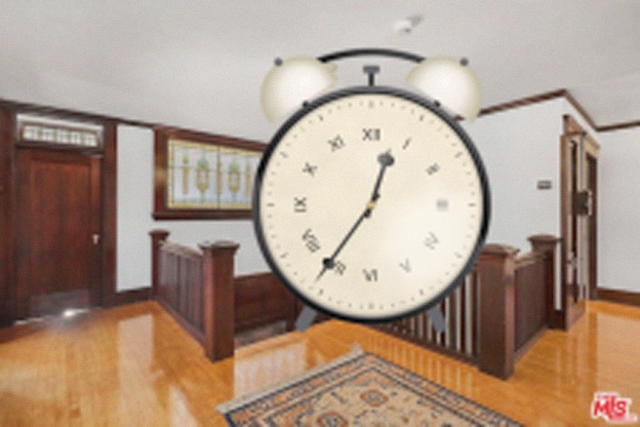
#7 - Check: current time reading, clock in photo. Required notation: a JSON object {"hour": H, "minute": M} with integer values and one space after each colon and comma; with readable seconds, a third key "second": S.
{"hour": 12, "minute": 36}
